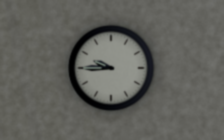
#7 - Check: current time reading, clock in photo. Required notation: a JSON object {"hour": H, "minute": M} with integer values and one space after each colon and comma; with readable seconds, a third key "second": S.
{"hour": 9, "minute": 45}
